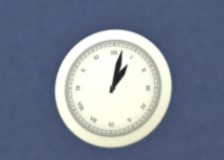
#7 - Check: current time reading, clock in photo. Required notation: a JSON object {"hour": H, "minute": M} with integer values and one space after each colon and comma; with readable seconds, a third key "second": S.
{"hour": 1, "minute": 2}
